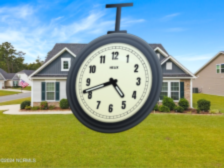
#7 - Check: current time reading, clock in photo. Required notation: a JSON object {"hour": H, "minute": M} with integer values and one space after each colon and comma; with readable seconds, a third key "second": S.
{"hour": 4, "minute": 42}
